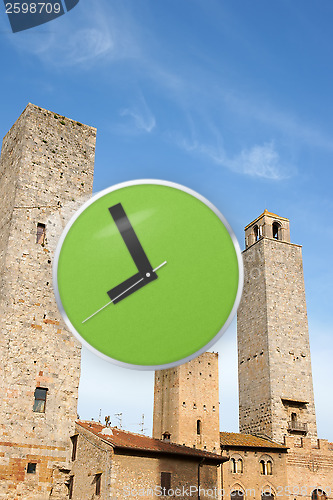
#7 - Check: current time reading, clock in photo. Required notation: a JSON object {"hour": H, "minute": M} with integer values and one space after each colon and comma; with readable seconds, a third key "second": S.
{"hour": 7, "minute": 55, "second": 39}
